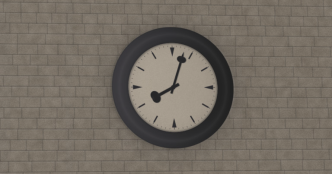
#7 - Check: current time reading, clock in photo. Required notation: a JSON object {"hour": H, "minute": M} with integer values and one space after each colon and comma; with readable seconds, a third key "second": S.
{"hour": 8, "minute": 3}
